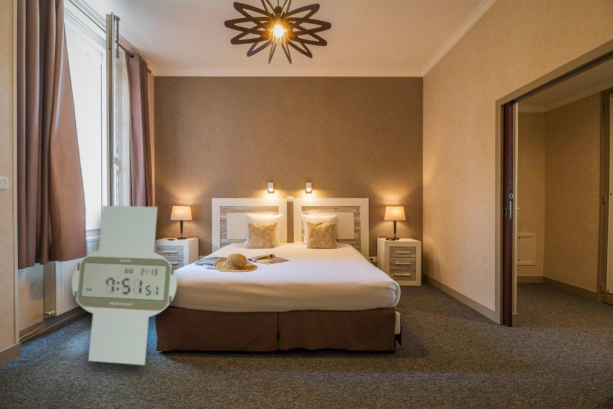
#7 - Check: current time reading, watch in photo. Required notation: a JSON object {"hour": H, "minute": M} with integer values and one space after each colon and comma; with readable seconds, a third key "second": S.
{"hour": 7, "minute": 51, "second": 51}
